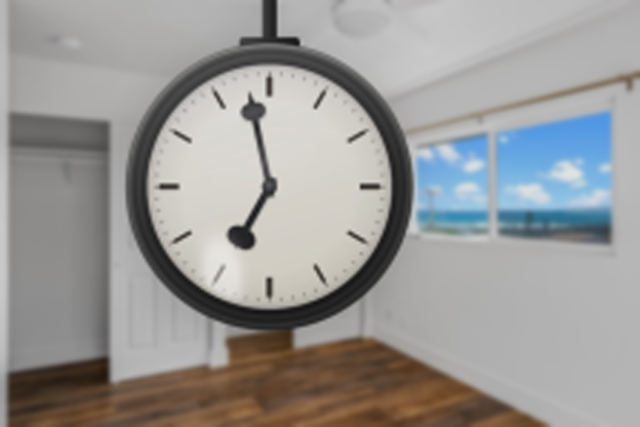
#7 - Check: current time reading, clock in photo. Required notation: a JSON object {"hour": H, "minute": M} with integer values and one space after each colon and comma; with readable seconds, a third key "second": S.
{"hour": 6, "minute": 58}
